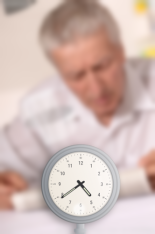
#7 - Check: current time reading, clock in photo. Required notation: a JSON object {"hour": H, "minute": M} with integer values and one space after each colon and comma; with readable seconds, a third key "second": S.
{"hour": 4, "minute": 39}
